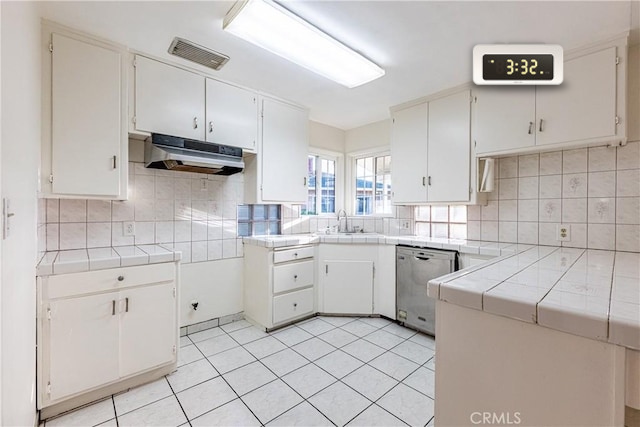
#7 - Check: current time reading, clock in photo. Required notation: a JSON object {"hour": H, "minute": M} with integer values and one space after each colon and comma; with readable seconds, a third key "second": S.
{"hour": 3, "minute": 32}
